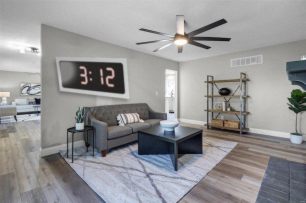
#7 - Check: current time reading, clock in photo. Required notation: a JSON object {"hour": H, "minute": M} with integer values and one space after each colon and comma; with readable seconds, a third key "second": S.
{"hour": 3, "minute": 12}
